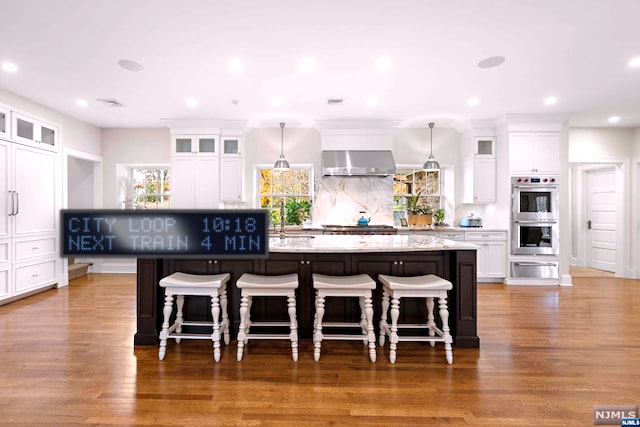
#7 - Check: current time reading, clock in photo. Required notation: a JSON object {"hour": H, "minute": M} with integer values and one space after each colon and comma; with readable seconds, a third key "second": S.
{"hour": 10, "minute": 18}
